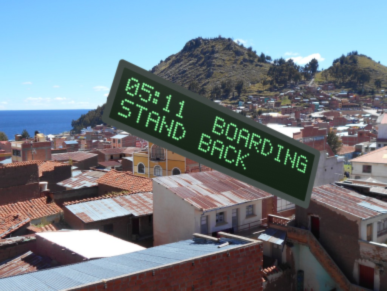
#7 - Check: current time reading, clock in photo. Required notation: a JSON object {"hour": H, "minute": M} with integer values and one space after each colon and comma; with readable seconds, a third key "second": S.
{"hour": 5, "minute": 11}
